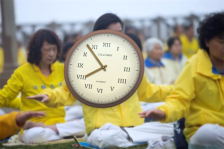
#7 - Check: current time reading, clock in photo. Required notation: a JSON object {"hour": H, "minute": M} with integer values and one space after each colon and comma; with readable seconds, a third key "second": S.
{"hour": 7, "minute": 53}
